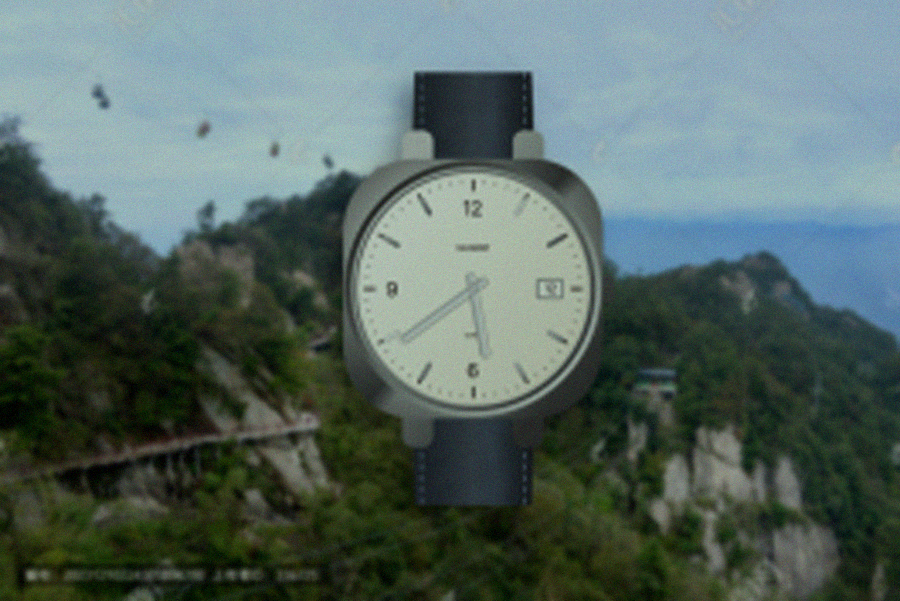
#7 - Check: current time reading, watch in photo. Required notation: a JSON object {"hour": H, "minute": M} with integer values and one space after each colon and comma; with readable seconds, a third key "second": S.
{"hour": 5, "minute": 39}
